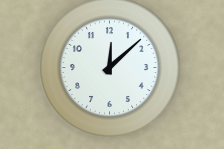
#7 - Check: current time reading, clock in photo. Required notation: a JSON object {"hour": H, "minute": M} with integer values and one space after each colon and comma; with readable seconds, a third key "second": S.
{"hour": 12, "minute": 8}
